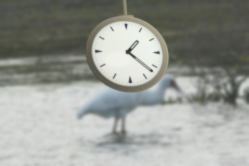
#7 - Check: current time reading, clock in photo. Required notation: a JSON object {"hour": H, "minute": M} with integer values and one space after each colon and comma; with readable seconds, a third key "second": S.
{"hour": 1, "minute": 22}
